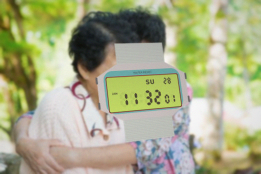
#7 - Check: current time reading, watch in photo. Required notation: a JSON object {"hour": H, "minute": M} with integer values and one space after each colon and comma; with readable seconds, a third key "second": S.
{"hour": 11, "minute": 32, "second": 1}
